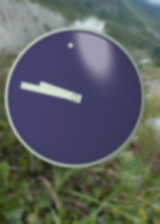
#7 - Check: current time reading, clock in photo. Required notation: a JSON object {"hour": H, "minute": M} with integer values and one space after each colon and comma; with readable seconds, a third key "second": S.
{"hour": 9, "minute": 48}
